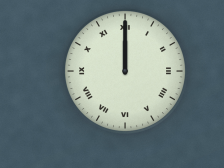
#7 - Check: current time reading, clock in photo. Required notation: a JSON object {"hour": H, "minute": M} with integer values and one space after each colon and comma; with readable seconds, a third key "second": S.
{"hour": 12, "minute": 0}
